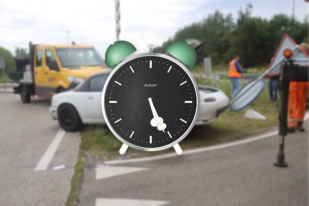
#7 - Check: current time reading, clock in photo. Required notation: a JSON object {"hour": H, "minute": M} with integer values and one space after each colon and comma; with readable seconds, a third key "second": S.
{"hour": 5, "minute": 26}
